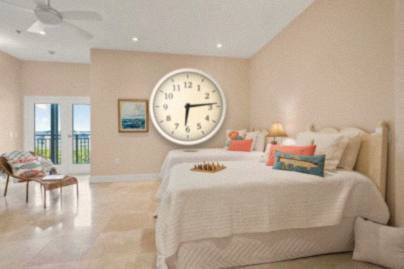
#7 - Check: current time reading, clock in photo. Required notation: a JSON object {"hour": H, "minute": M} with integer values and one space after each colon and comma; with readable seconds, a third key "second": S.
{"hour": 6, "minute": 14}
